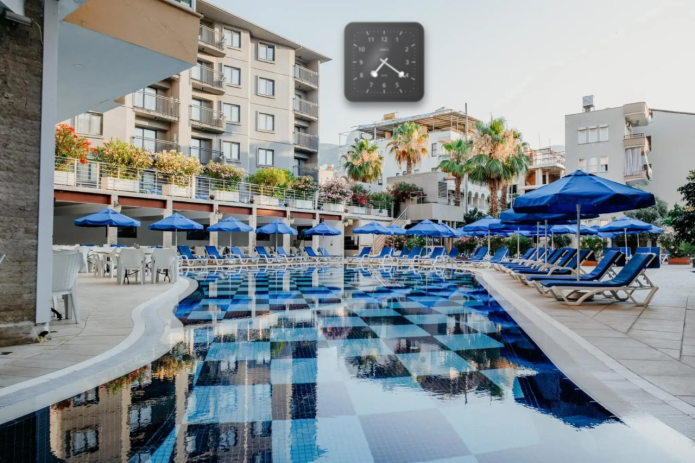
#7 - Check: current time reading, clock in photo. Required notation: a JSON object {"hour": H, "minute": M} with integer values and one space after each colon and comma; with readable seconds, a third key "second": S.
{"hour": 7, "minute": 21}
